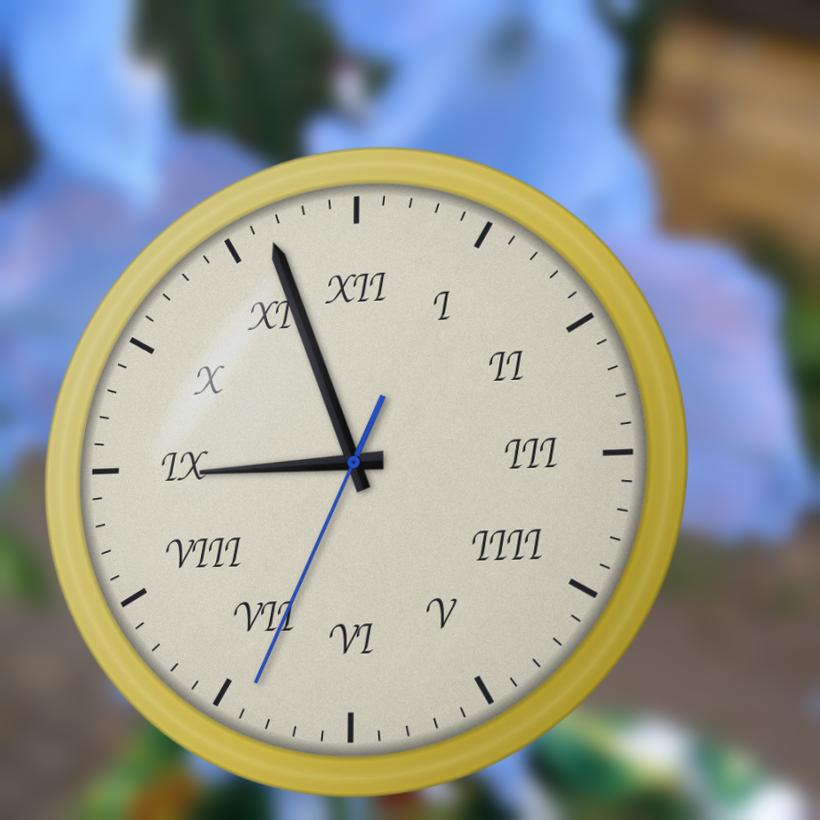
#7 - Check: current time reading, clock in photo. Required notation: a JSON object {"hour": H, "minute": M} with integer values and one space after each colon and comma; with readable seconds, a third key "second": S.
{"hour": 8, "minute": 56, "second": 34}
